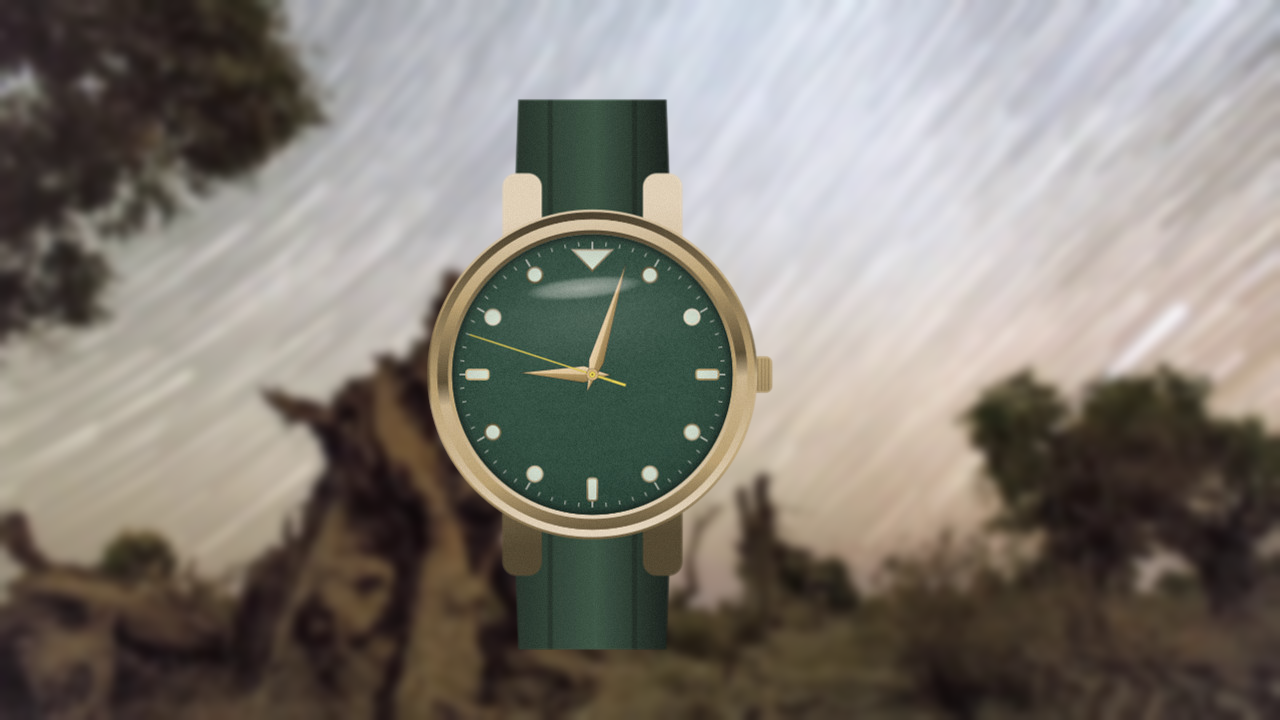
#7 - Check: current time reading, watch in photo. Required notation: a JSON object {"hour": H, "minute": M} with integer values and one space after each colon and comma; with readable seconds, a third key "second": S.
{"hour": 9, "minute": 2, "second": 48}
